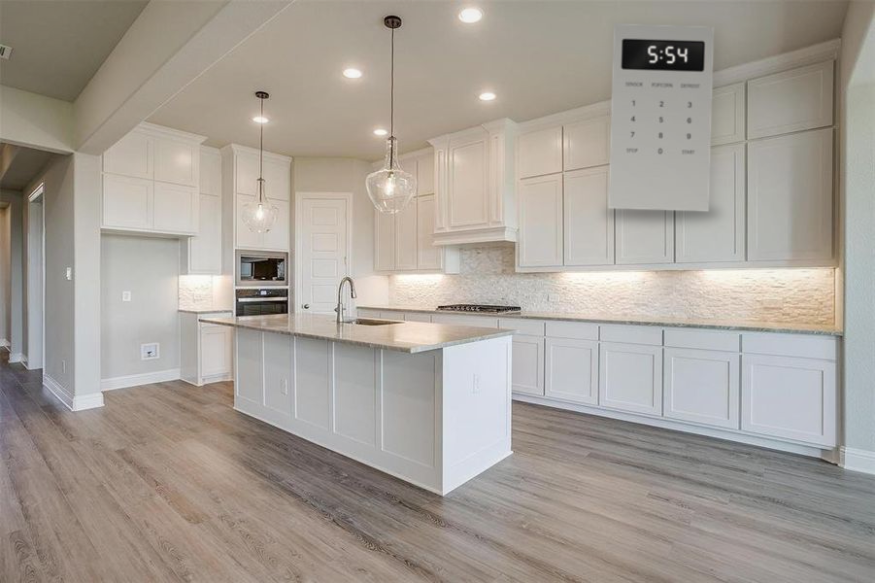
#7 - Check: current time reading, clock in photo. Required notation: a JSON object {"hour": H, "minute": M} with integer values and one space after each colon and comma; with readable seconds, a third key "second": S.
{"hour": 5, "minute": 54}
